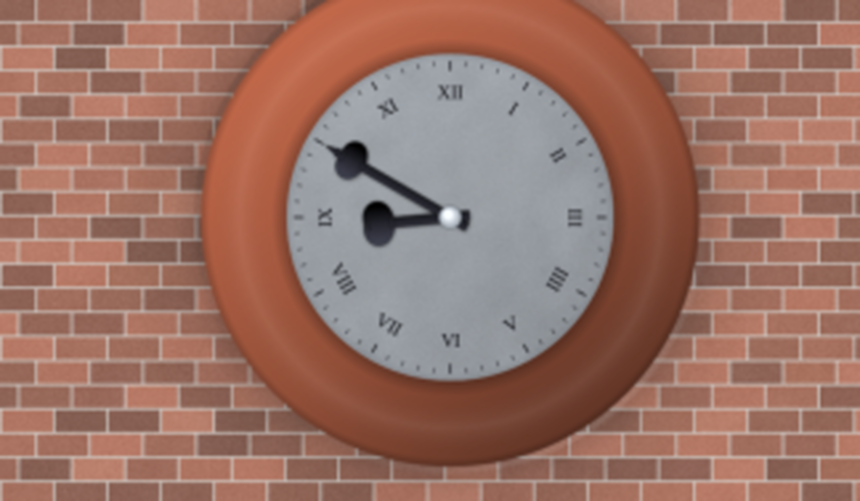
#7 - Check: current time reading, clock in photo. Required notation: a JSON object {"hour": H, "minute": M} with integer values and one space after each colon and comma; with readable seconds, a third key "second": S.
{"hour": 8, "minute": 50}
